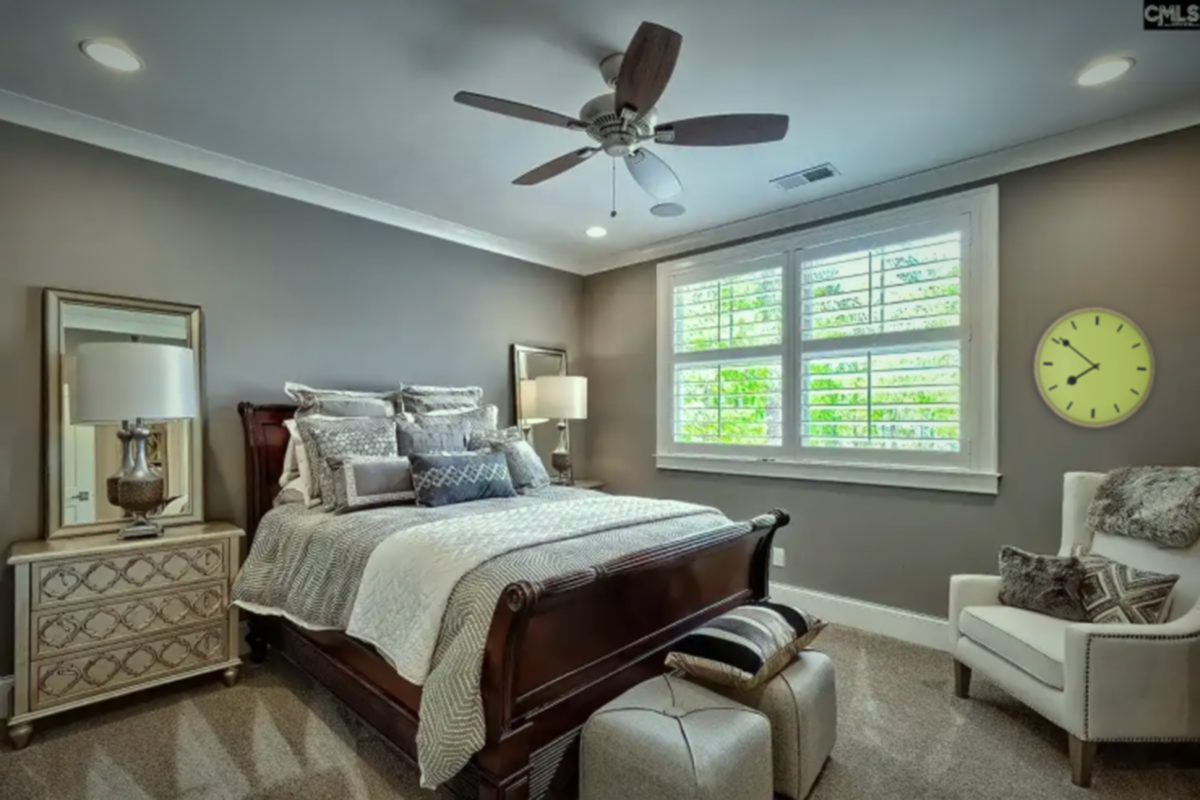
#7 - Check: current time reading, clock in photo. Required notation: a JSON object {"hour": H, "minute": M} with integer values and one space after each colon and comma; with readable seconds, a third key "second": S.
{"hour": 7, "minute": 51}
